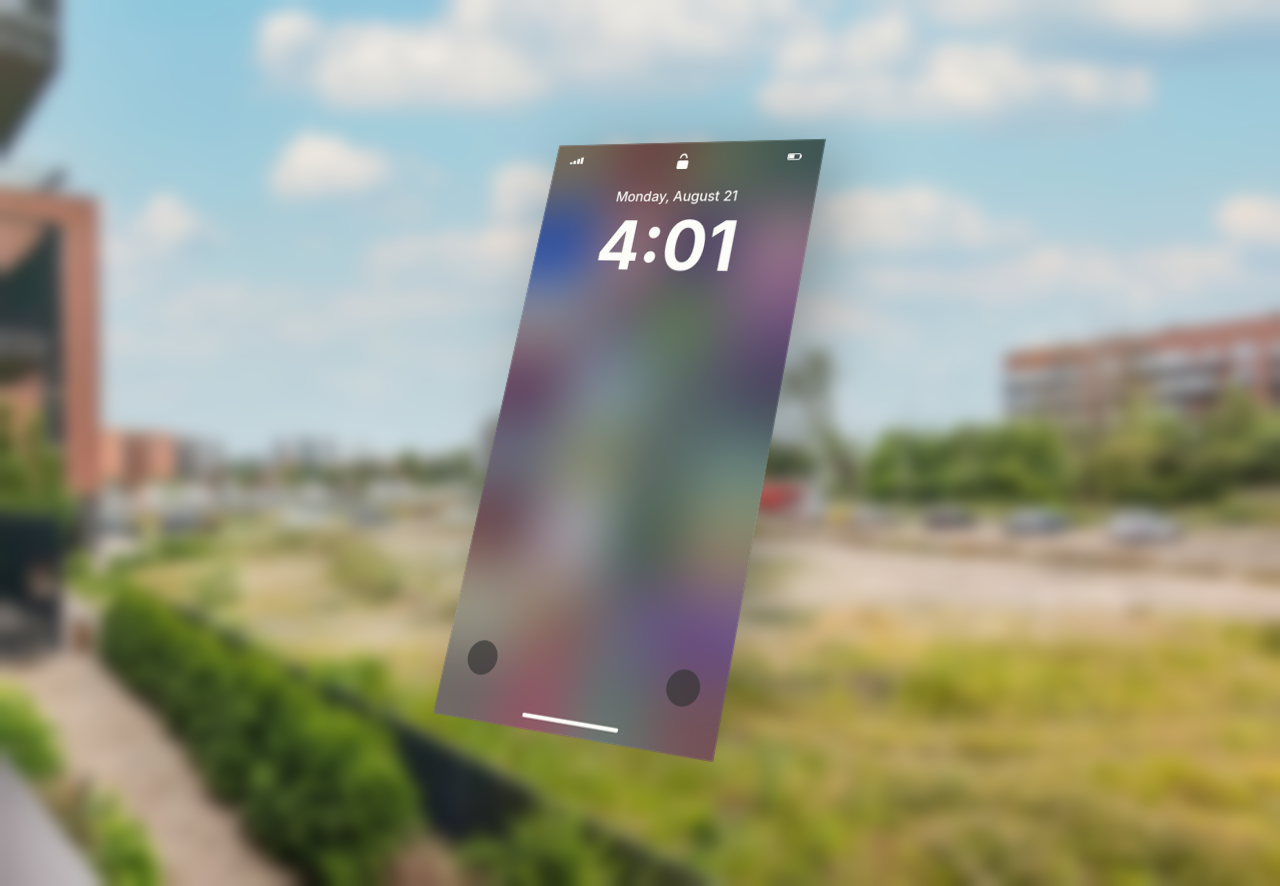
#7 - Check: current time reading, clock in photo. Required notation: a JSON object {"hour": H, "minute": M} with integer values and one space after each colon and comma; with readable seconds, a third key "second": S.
{"hour": 4, "minute": 1}
